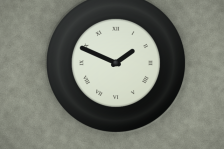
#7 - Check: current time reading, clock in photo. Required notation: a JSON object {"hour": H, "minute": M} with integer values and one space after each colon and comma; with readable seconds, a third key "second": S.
{"hour": 1, "minute": 49}
